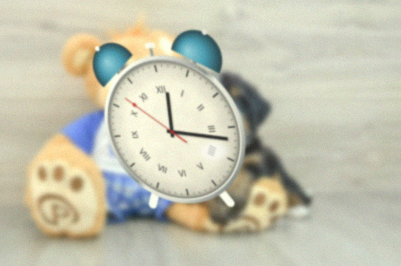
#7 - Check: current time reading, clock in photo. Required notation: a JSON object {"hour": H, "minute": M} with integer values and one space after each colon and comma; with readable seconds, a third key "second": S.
{"hour": 12, "minute": 16, "second": 52}
